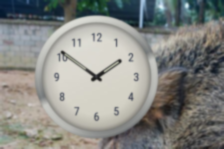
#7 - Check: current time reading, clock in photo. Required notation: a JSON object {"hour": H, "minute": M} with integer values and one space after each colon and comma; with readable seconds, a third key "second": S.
{"hour": 1, "minute": 51}
